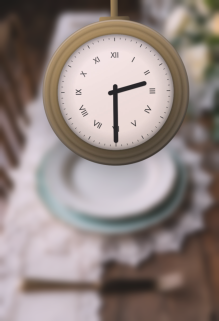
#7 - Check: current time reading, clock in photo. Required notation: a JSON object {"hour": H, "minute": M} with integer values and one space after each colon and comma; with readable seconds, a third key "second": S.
{"hour": 2, "minute": 30}
